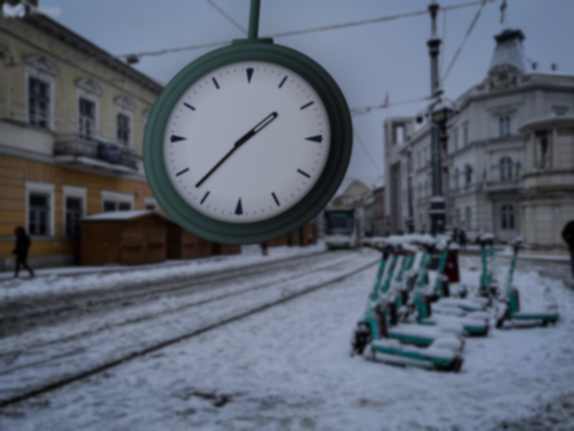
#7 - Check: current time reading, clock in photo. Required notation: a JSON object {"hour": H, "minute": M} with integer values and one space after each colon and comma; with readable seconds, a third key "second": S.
{"hour": 1, "minute": 37}
